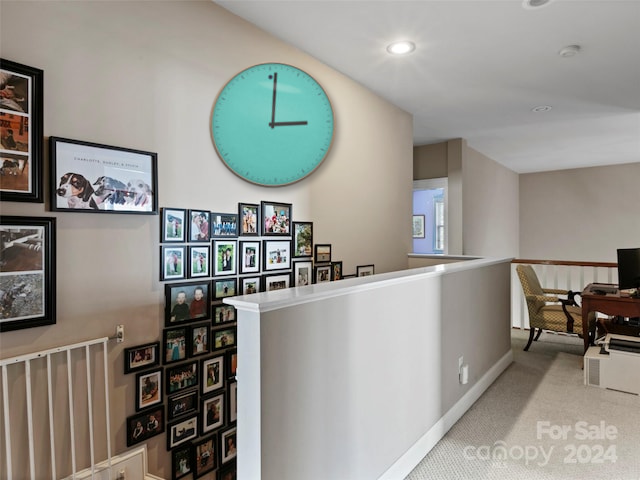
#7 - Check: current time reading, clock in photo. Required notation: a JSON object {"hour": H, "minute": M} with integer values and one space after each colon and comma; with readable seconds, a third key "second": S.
{"hour": 3, "minute": 1}
